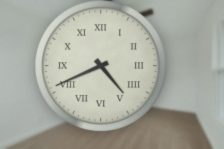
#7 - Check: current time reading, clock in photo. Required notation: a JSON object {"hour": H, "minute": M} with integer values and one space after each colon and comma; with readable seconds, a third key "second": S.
{"hour": 4, "minute": 41}
